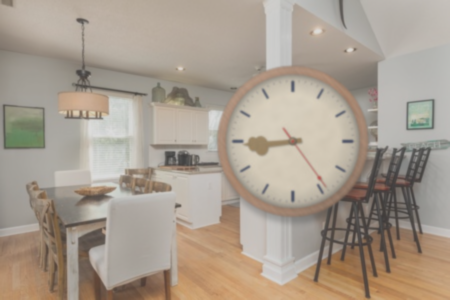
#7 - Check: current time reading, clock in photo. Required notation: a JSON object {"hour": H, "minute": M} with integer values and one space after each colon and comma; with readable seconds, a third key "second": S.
{"hour": 8, "minute": 44, "second": 24}
